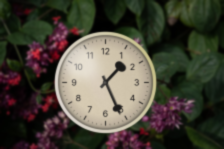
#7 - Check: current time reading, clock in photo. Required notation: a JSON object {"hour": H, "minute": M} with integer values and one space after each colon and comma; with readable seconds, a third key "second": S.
{"hour": 1, "minute": 26}
